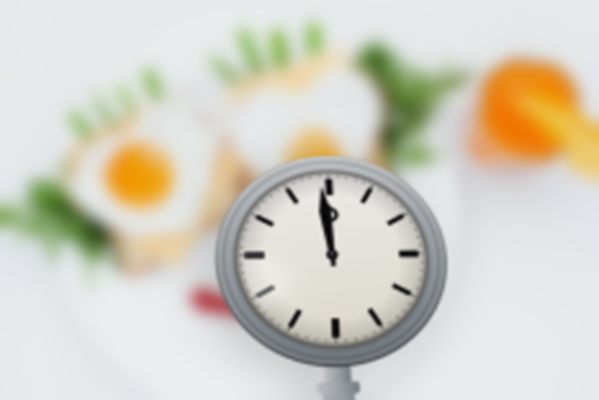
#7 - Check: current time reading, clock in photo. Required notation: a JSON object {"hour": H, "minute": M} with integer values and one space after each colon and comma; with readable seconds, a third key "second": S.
{"hour": 11, "minute": 59}
